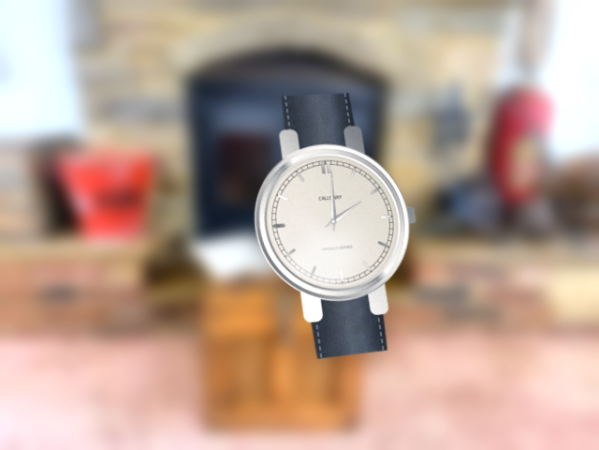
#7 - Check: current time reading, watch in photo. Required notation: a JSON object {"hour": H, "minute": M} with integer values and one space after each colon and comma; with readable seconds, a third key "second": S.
{"hour": 2, "minute": 1}
